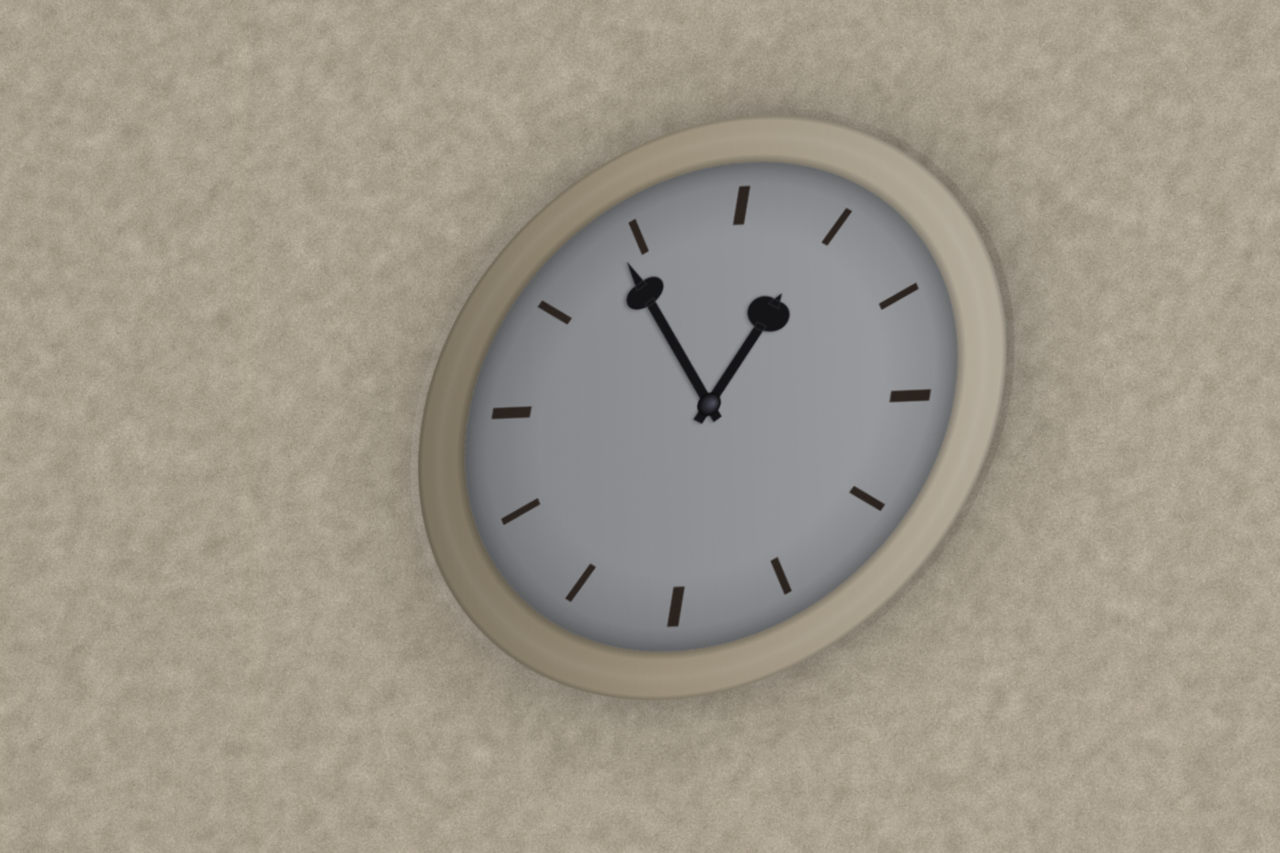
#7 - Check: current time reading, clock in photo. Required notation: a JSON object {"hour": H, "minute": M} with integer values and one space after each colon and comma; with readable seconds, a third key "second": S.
{"hour": 12, "minute": 54}
